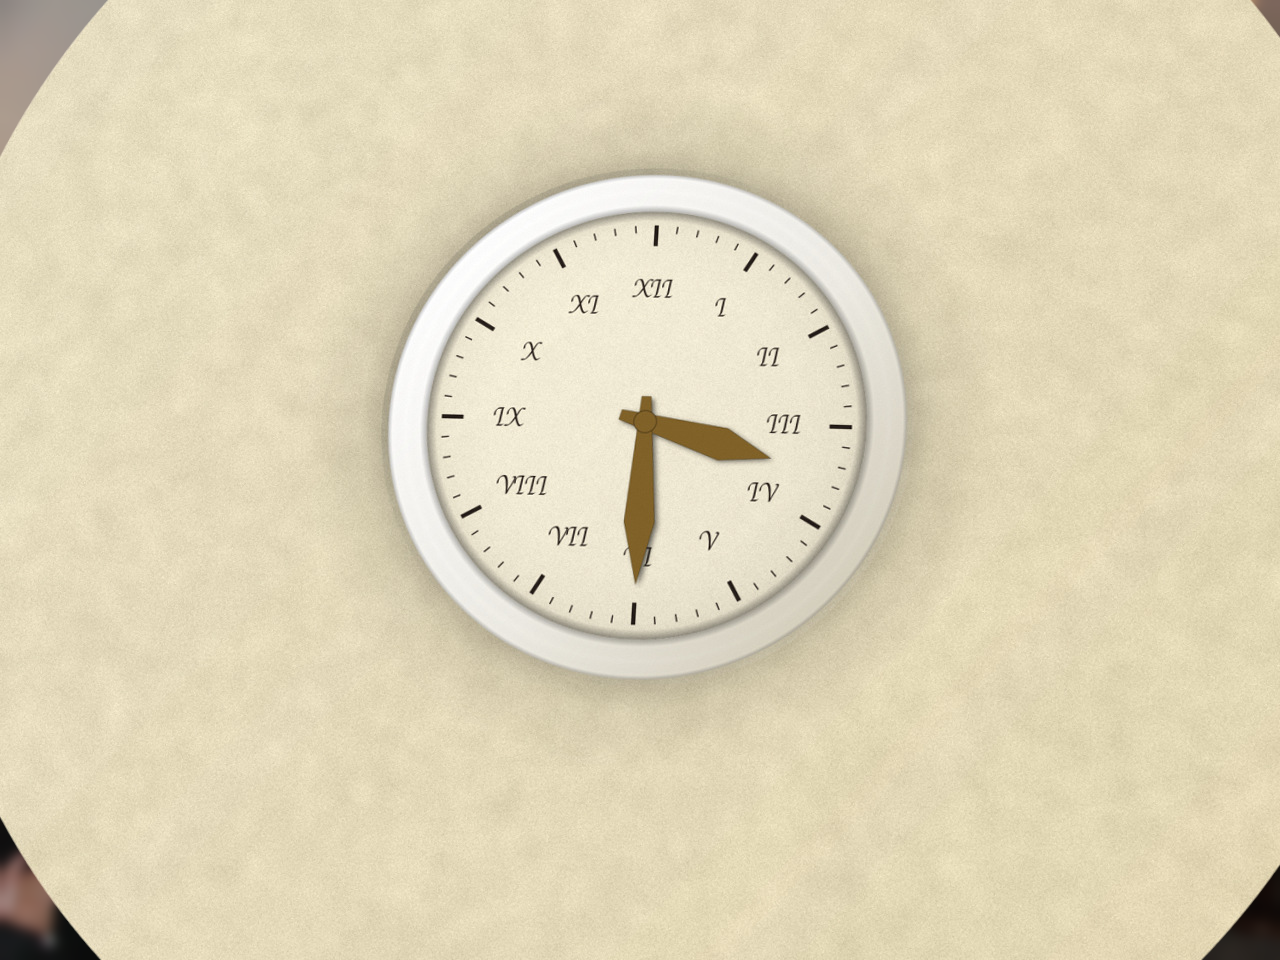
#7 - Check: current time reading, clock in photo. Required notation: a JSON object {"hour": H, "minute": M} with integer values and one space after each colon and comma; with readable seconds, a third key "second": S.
{"hour": 3, "minute": 30}
